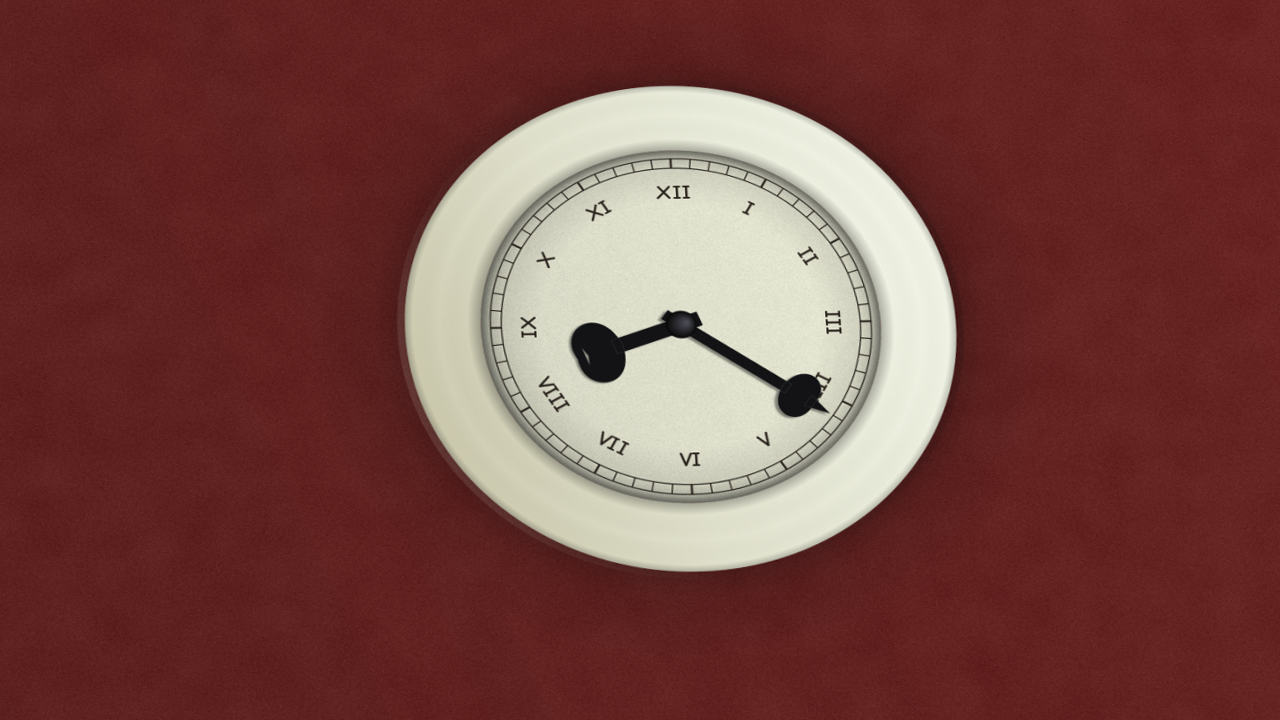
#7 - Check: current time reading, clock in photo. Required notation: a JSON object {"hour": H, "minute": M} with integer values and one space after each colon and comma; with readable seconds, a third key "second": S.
{"hour": 8, "minute": 21}
